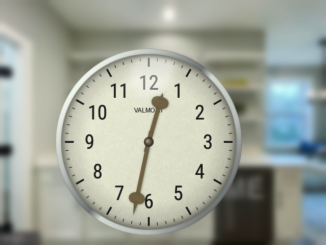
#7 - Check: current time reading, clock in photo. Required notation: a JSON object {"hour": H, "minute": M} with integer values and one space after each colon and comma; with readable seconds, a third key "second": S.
{"hour": 12, "minute": 32}
